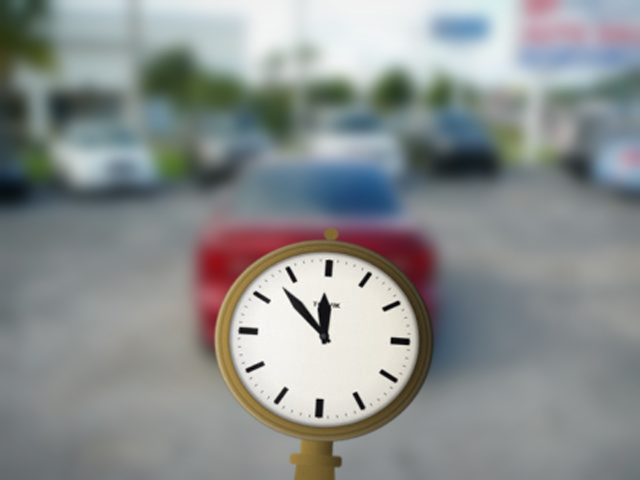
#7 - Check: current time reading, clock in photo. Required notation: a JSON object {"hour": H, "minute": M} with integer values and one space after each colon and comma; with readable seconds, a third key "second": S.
{"hour": 11, "minute": 53}
